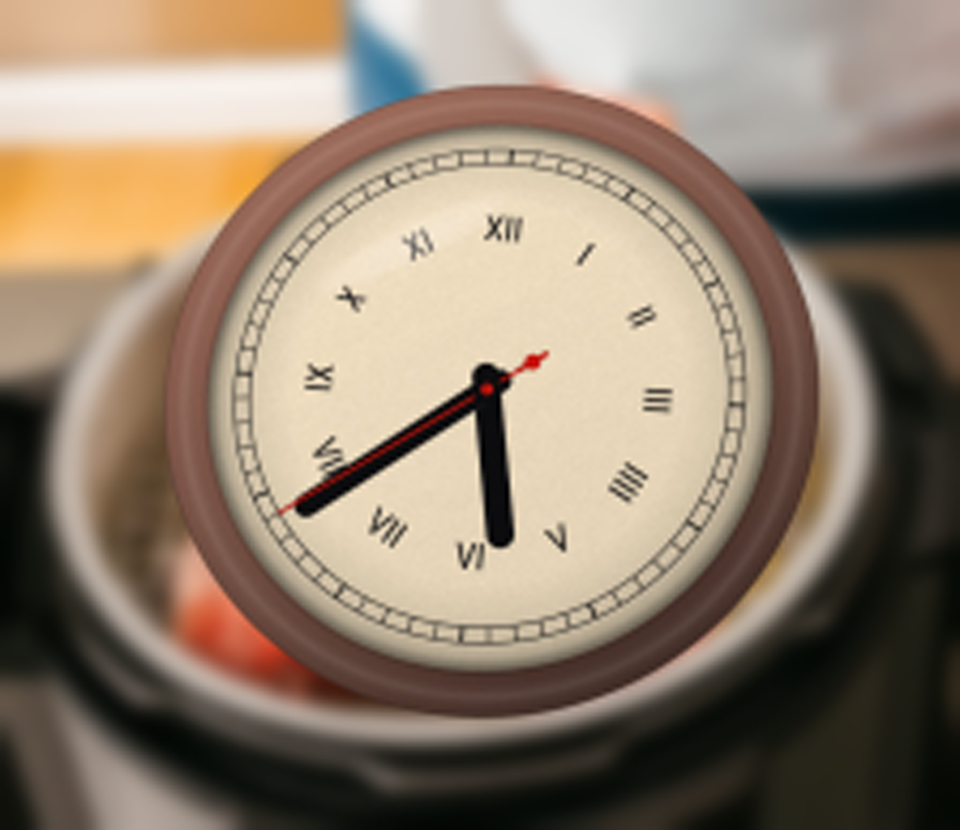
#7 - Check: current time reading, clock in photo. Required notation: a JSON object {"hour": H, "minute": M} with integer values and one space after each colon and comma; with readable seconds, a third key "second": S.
{"hour": 5, "minute": 38, "second": 39}
